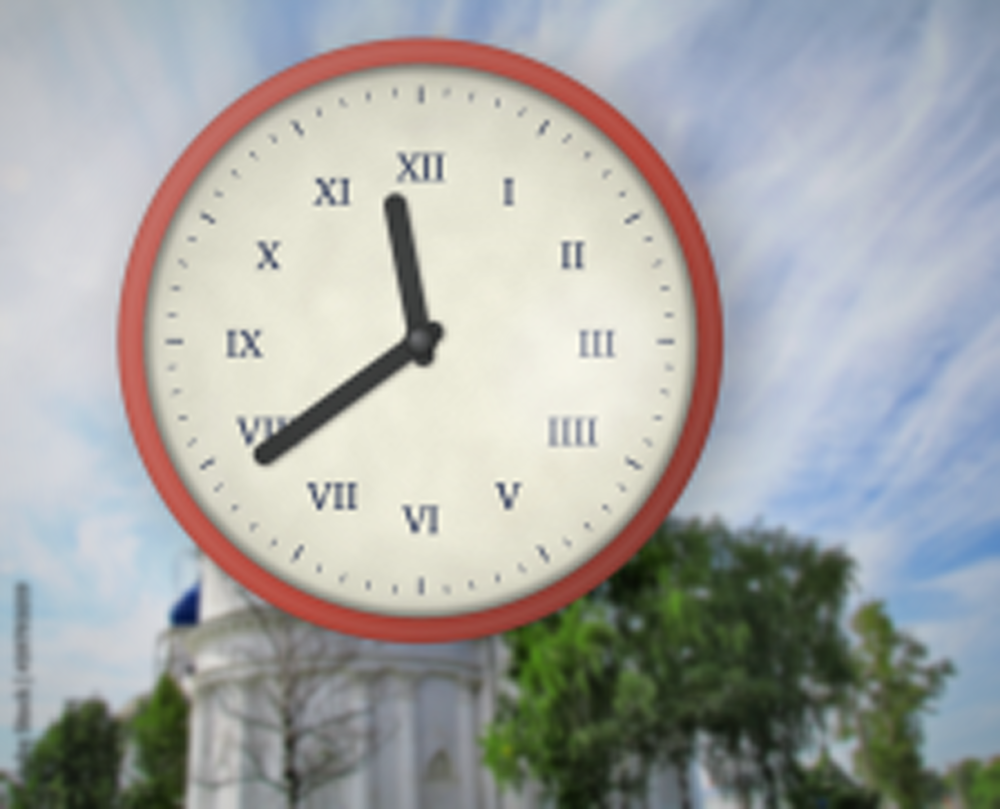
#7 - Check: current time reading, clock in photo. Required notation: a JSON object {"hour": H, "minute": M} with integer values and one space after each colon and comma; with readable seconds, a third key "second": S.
{"hour": 11, "minute": 39}
